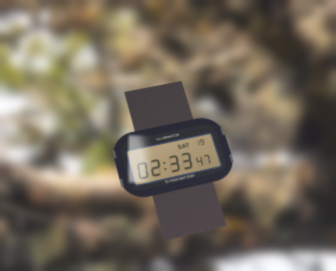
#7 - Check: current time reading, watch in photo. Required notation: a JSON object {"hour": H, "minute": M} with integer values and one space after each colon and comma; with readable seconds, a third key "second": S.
{"hour": 2, "minute": 33, "second": 47}
